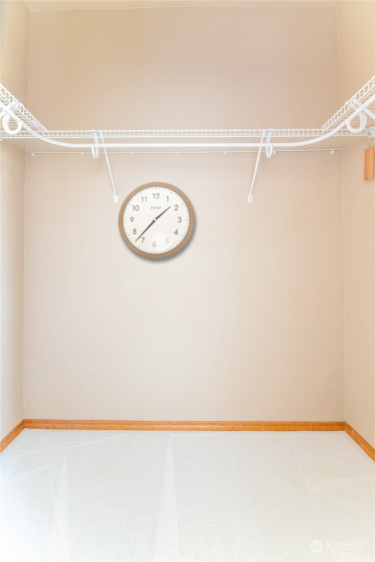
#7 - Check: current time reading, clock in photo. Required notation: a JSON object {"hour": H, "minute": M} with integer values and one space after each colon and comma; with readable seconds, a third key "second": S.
{"hour": 1, "minute": 37}
